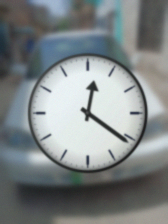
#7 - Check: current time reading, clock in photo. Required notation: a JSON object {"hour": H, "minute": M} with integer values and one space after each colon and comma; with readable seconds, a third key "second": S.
{"hour": 12, "minute": 21}
